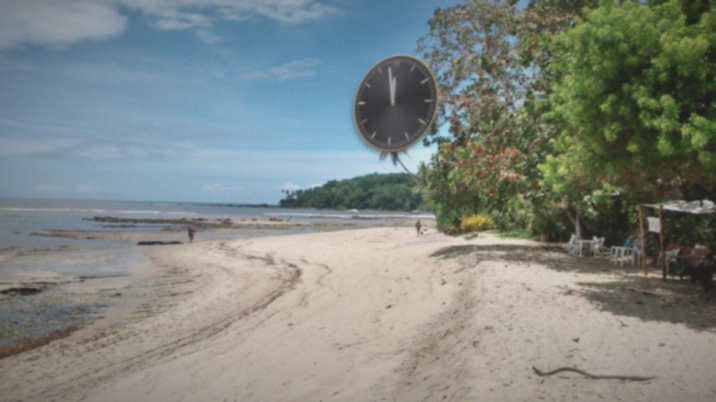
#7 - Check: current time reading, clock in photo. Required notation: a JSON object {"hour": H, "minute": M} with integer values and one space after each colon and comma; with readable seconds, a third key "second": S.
{"hour": 11, "minute": 58}
